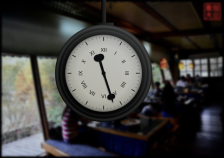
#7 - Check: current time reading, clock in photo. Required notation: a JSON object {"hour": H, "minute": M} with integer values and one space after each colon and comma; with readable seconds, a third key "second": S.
{"hour": 11, "minute": 27}
